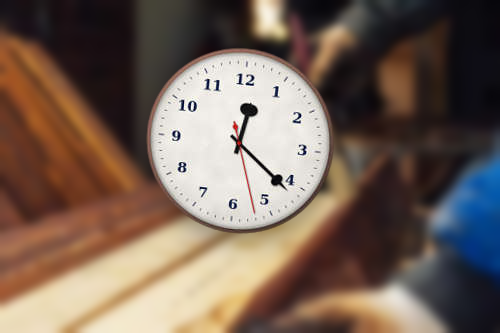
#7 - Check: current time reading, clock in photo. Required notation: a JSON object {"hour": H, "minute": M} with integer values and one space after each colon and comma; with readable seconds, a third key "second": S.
{"hour": 12, "minute": 21, "second": 27}
